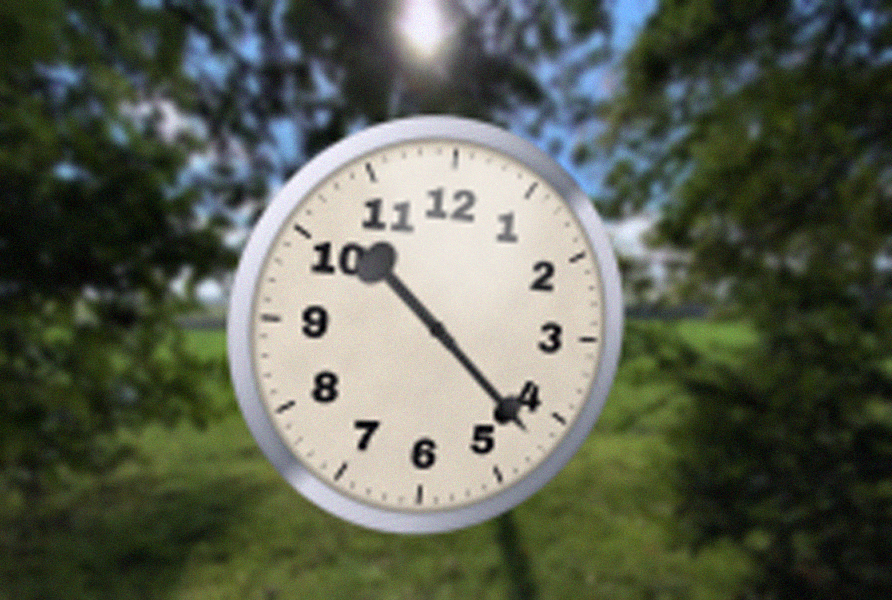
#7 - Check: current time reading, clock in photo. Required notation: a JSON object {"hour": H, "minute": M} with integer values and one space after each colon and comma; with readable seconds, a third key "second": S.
{"hour": 10, "minute": 22}
